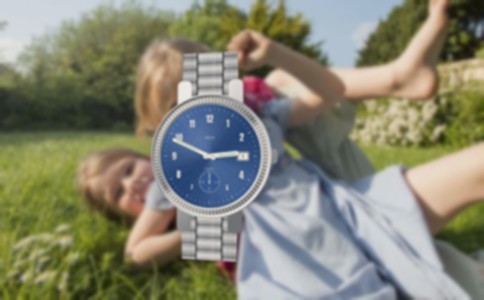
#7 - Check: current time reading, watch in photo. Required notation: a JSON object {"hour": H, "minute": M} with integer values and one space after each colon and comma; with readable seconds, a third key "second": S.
{"hour": 2, "minute": 49}
